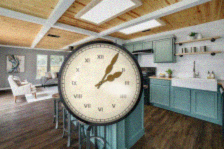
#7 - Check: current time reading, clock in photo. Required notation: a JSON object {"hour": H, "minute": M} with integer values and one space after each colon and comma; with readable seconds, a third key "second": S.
{"hour": 2, "minute": 5}
